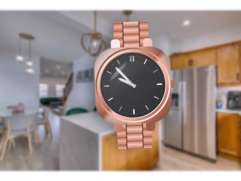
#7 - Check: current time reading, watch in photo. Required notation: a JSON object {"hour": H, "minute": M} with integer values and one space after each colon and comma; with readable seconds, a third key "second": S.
{"hour": 9, "minute": 53}
